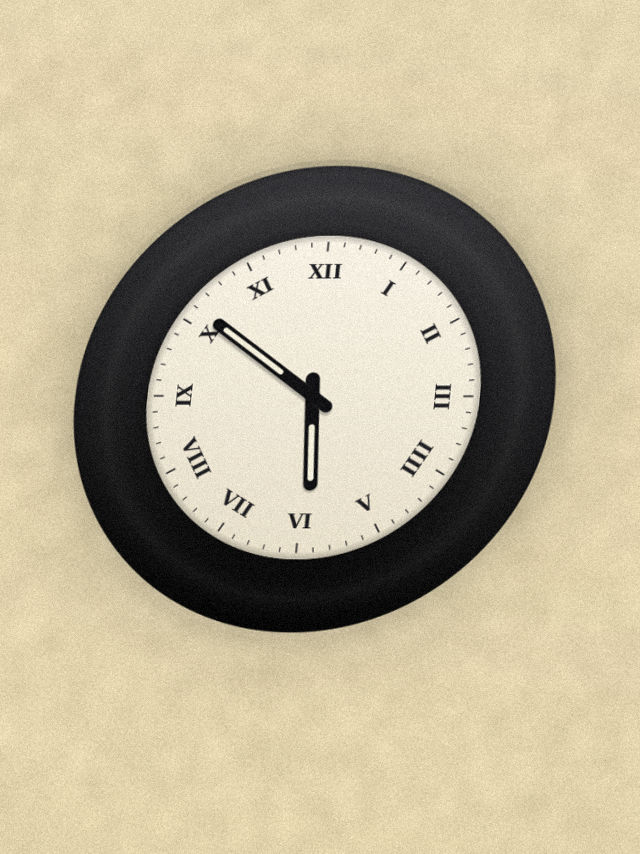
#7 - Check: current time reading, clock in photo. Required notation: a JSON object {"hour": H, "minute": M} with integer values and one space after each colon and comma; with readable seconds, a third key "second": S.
{"hour": 5, "minute": 51}
